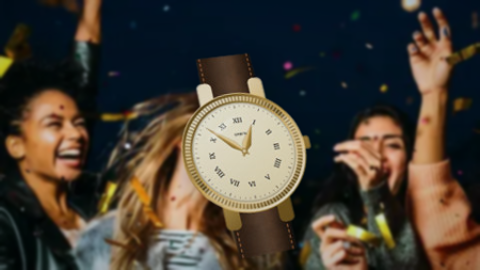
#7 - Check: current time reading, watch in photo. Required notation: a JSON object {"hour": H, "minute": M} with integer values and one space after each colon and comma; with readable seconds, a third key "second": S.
{"hour": 12, "minute": 52}
